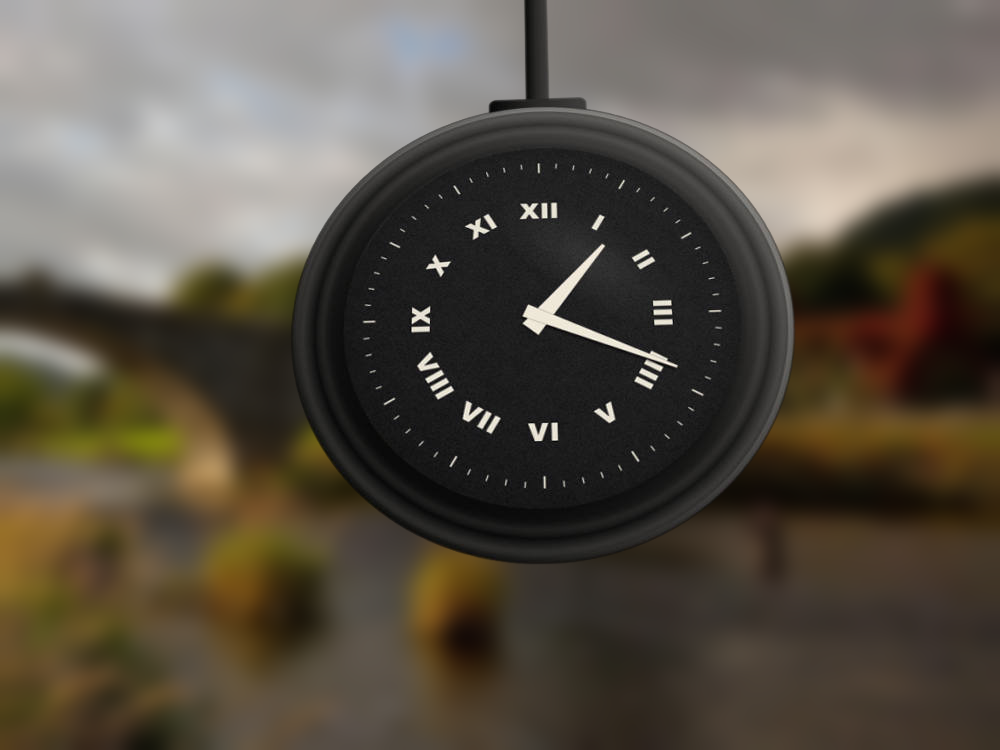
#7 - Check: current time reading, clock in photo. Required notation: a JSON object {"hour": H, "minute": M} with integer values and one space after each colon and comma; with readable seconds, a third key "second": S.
{"hour": 1, "minute": 19}
